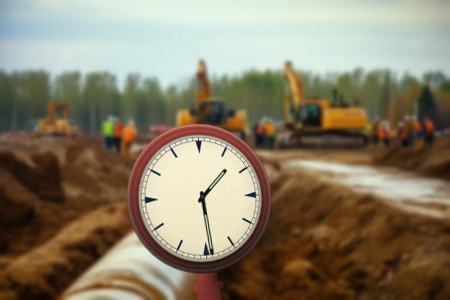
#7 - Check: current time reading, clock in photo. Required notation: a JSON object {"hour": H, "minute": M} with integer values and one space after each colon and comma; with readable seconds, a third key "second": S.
{"hour": 1, "minute": 29}
